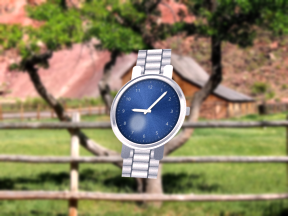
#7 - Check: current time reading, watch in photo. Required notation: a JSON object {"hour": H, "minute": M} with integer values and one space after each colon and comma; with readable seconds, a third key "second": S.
{"hour": 9, "minute": 7}
